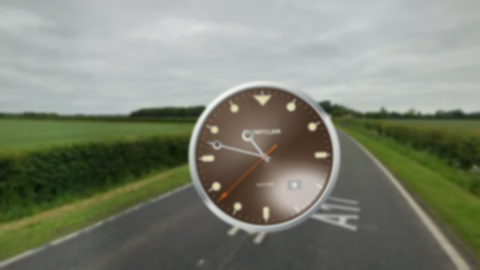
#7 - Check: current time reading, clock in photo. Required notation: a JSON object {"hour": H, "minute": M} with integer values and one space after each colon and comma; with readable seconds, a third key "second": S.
{"hour": 10, "minute": 47, "second": 38}
